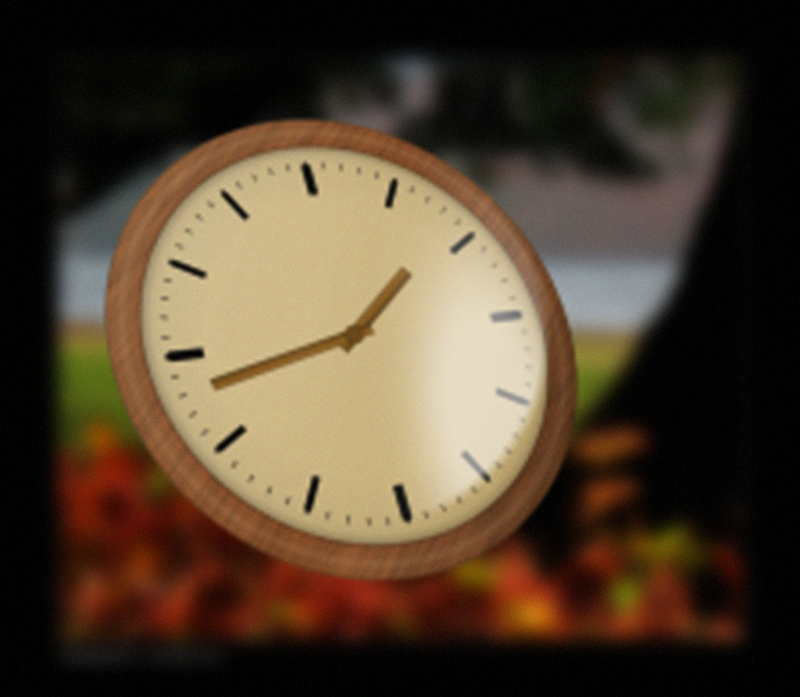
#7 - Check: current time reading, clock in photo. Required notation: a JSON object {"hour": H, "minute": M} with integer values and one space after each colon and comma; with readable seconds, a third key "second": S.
{"hour": 1, "minute": 43}
